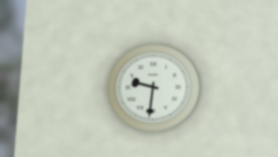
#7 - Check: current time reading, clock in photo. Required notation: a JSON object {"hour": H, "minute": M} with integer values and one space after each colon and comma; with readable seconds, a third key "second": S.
{"hour": 9, "minute": 31}
